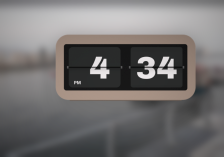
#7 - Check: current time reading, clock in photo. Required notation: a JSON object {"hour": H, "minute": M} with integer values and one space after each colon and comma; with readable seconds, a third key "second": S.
{"hour": 4, "minute": 34}
